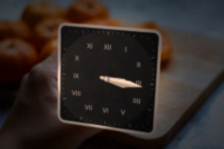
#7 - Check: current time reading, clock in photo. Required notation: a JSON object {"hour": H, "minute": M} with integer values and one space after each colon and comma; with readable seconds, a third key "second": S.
{"hour": 3, "minute": 16}
